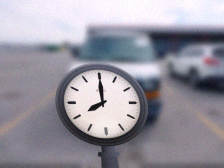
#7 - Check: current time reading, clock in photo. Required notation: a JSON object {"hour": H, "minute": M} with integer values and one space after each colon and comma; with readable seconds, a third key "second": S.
{"hour": 8, "minute": 0}
